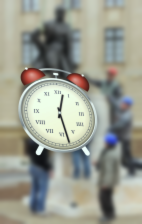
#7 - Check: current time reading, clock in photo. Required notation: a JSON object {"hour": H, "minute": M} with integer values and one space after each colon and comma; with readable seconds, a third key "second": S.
{"hour": 12, "minute": 28}
